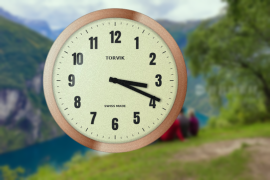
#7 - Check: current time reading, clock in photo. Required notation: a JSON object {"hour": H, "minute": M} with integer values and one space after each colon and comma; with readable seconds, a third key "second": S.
{"hour": 3, "minute": 19}
